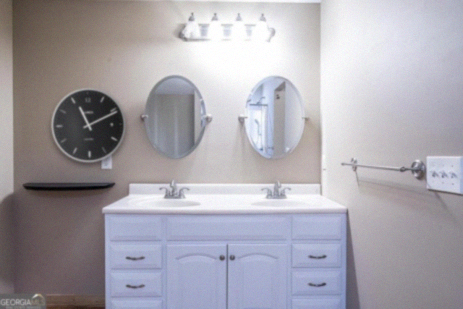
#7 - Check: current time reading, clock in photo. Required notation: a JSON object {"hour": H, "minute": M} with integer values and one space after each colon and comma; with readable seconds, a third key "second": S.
{"hour": 11, "minute": 11}
